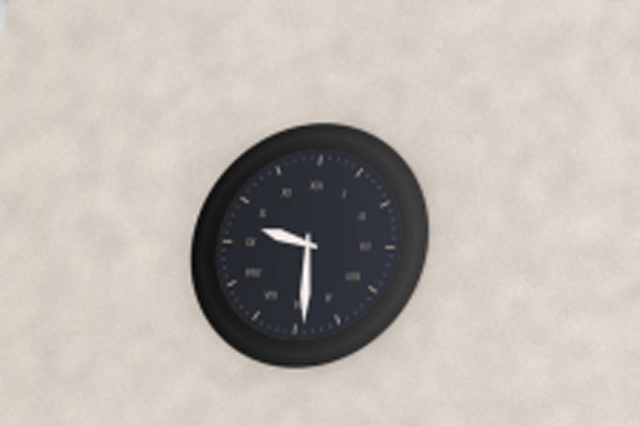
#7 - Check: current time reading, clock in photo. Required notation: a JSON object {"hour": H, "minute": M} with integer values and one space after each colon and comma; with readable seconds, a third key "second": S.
{"hour": 9, "minute": 29}
